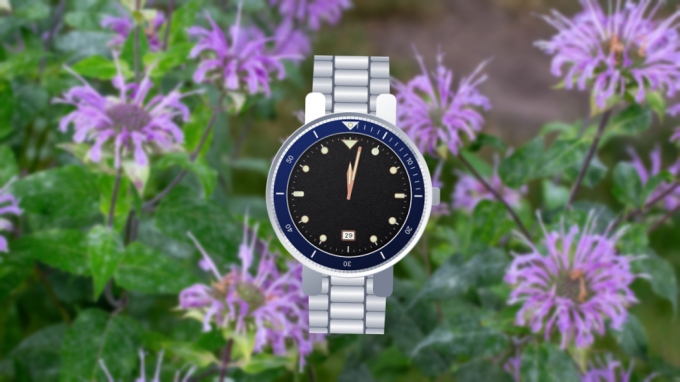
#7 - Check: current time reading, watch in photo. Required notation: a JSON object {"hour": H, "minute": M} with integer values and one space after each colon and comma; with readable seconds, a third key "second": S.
{"hour": 12, "minute": 2}
